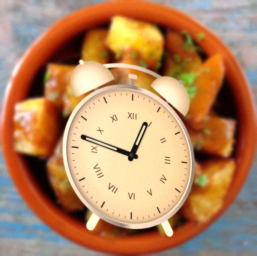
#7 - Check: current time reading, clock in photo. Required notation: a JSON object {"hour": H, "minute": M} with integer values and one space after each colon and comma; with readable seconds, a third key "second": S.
{"hour": 12, "minute": 47}
